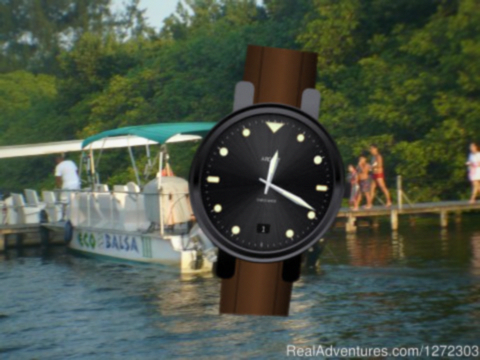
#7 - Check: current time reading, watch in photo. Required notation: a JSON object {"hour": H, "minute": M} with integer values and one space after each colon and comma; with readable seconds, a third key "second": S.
{"hour": 12, "minute": 19}
